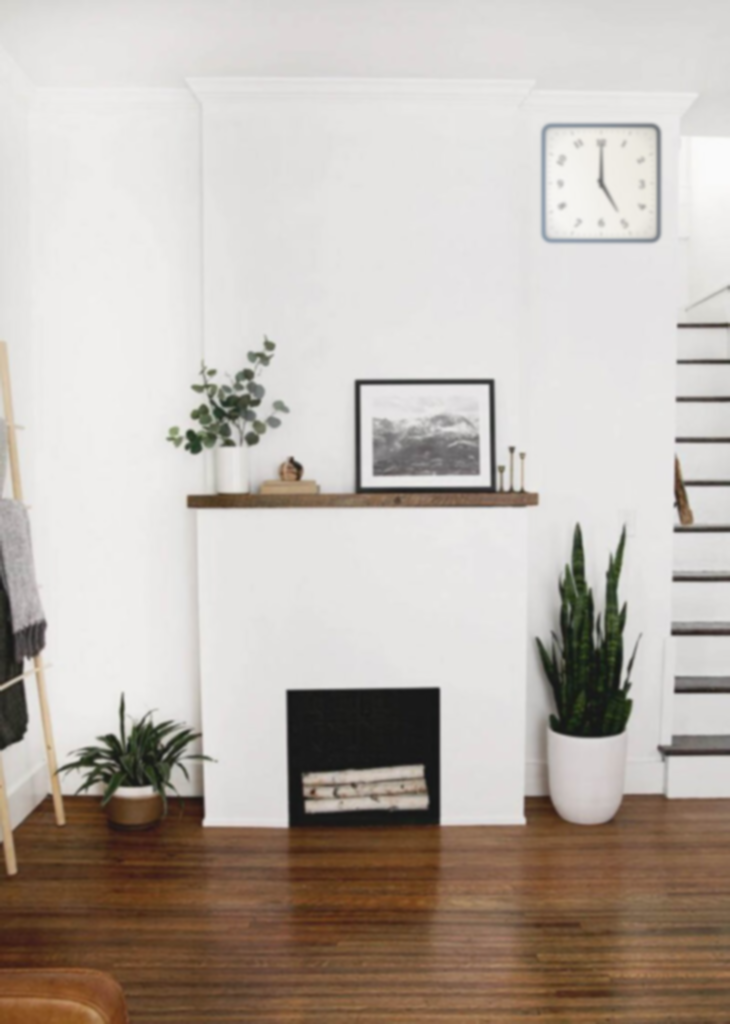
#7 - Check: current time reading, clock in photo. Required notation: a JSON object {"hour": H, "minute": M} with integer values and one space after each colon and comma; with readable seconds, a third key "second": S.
{"hour": 5, "minute": 0}
